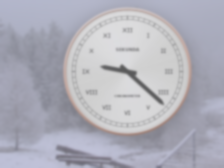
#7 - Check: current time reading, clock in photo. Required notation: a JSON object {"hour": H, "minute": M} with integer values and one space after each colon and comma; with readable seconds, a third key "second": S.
{"hour": 9, "minute": 22}
